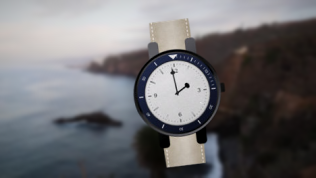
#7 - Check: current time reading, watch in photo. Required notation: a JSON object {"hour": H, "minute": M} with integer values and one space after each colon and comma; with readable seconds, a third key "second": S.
{"hour": 1, "minute": 59}
